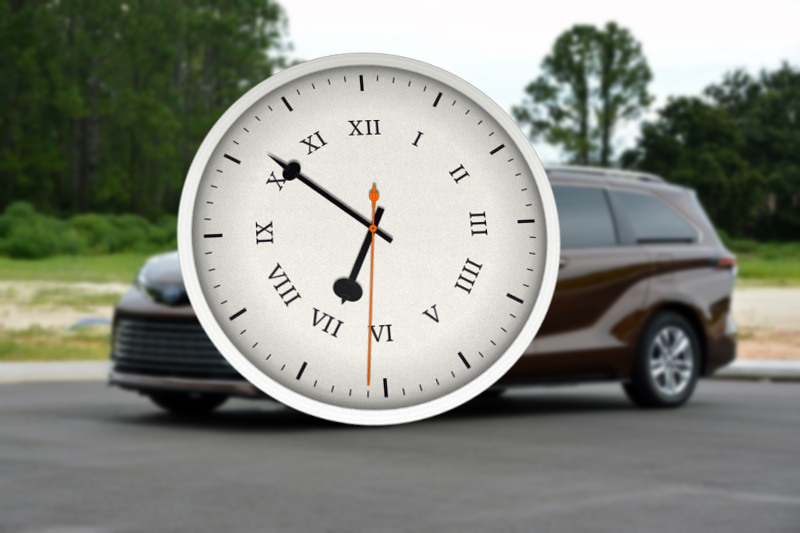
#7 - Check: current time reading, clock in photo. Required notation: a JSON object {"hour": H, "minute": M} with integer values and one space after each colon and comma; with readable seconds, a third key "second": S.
{"hour": 6, "minute": 51, "second": 31}
